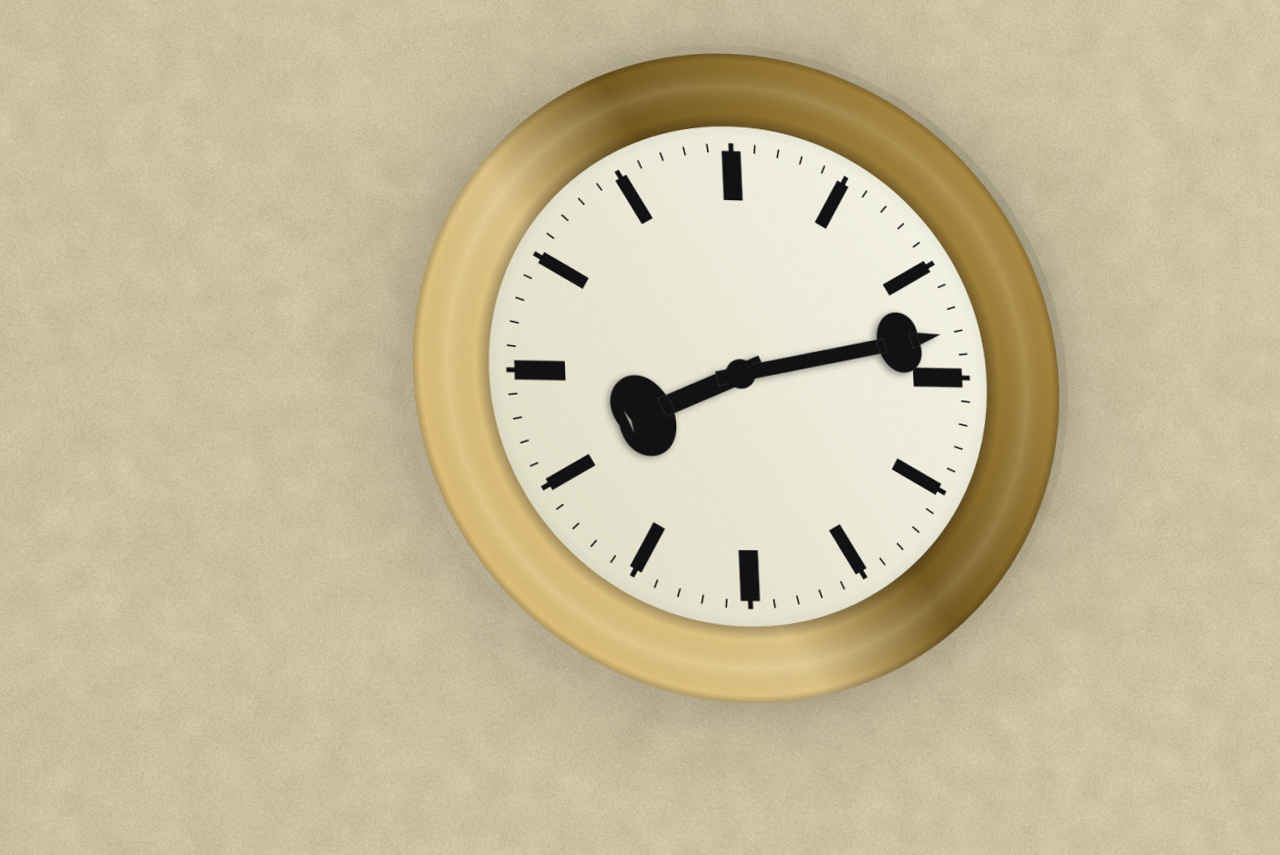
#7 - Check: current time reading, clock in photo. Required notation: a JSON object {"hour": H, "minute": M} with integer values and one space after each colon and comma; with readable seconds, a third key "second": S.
{"hour": 8, "minute": 13}
